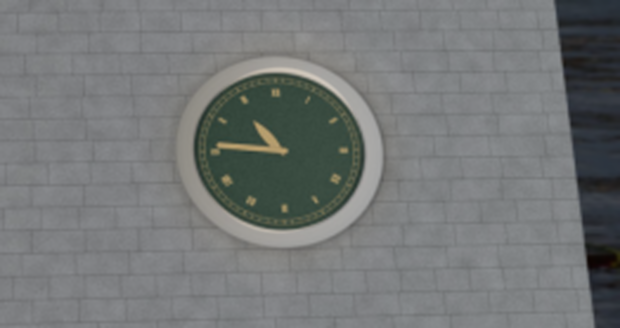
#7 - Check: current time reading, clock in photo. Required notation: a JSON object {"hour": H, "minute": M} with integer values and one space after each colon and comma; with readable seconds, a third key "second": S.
{"hour": 10, "minute": 46}
